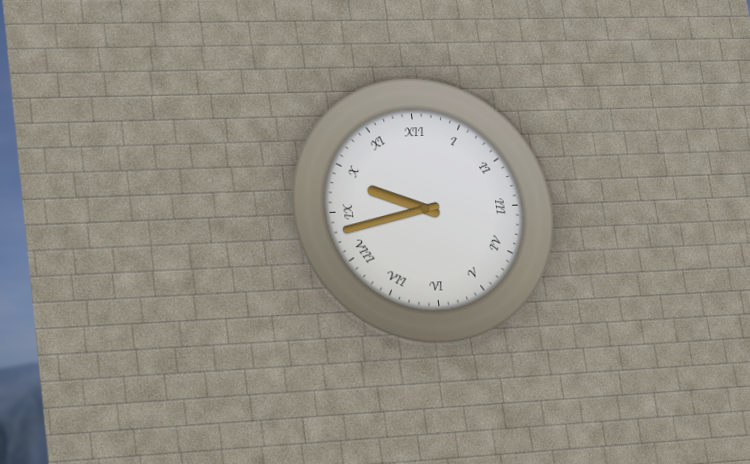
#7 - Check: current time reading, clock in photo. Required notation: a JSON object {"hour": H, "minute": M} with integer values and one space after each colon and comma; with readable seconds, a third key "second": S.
{"hour": 9, "minute": 43}
